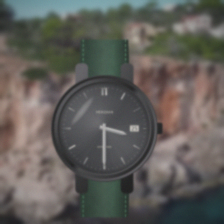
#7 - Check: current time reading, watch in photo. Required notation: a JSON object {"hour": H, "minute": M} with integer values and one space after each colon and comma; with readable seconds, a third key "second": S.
{"hour": 3, "minute": 30}
